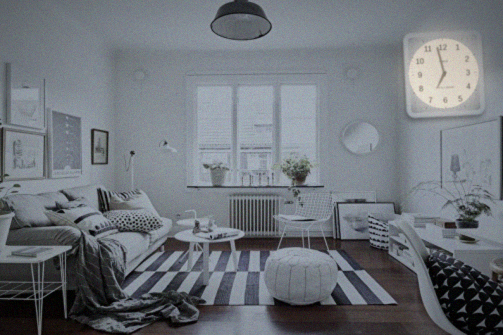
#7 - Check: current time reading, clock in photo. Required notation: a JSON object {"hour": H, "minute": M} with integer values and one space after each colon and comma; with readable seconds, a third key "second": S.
{"hour": 6, "minute": 58}
